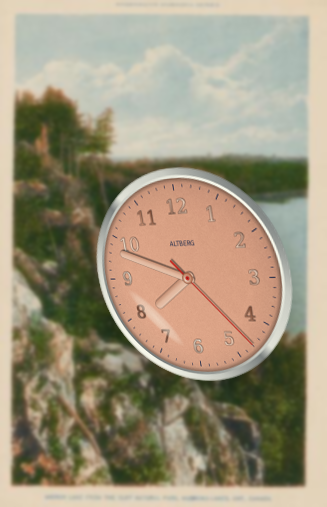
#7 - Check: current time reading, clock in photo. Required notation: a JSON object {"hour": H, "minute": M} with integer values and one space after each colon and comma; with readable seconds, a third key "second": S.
{"hour": 7, "minute": 48, "second": 23}
